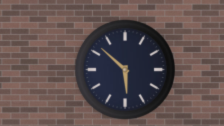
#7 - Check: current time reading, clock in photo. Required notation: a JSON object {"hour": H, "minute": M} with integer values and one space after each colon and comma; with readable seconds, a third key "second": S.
{"hour": 5, "minute": 52}
